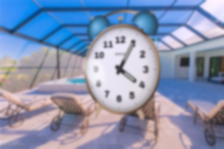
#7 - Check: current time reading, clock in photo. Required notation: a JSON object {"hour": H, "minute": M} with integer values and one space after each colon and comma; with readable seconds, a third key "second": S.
{"hour": 4, "minute": 5}
